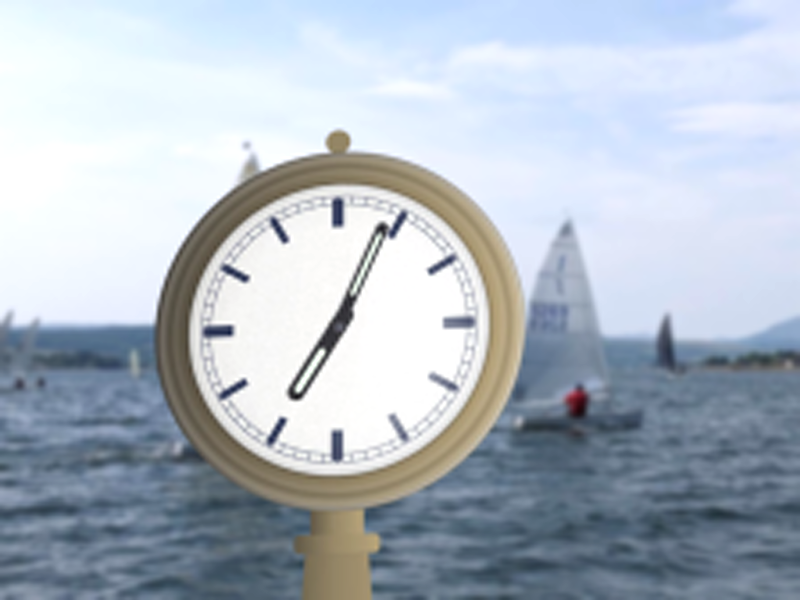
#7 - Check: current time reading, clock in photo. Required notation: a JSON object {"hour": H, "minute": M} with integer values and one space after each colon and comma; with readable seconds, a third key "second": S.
{"hour": 7, "minute": 4}
